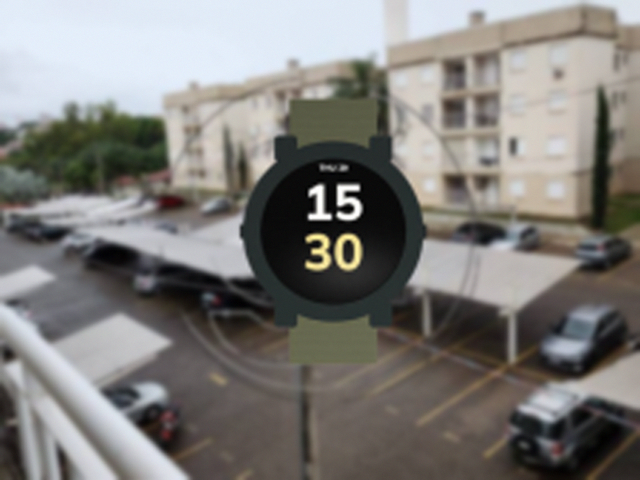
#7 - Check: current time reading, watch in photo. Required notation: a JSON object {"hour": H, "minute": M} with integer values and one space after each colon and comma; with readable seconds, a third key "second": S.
{"hour": 15, "minute": 30}
